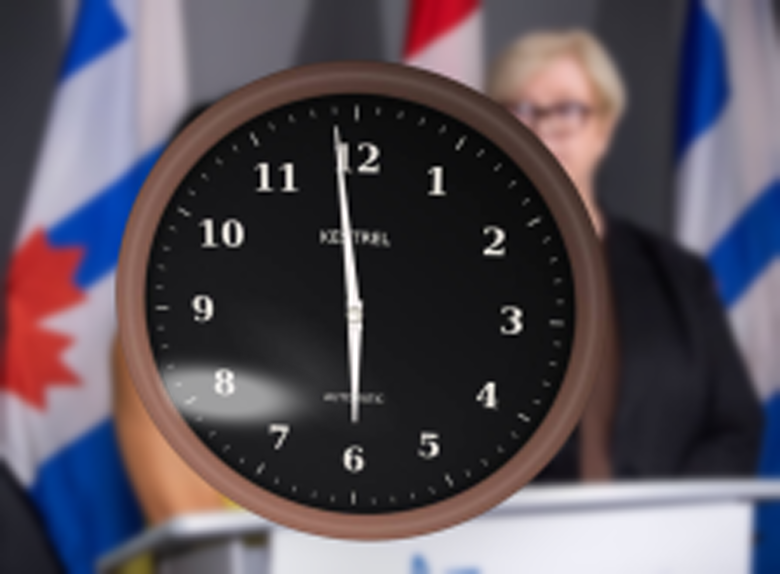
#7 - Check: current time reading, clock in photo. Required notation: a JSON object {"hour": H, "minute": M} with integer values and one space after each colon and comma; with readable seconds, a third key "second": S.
{"hour": 5, "minute": 59}
